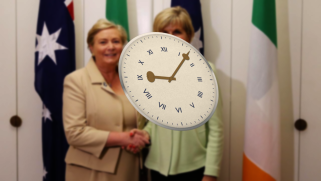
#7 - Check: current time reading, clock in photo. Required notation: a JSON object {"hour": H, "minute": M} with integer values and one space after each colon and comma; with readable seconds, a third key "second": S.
{"hour": 9, "minute": 7}
